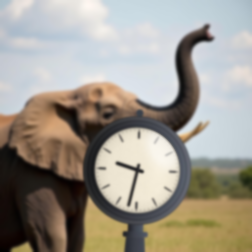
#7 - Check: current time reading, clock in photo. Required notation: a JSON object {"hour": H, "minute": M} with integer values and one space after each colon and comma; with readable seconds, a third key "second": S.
{"hour": 9, "minute": 32}
